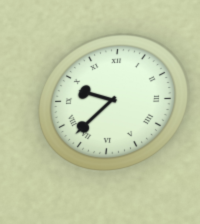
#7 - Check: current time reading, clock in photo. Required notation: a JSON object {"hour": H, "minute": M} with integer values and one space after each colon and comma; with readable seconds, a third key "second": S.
{"hour": 9, "minute": 37}
